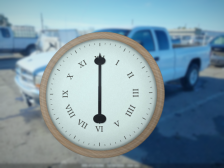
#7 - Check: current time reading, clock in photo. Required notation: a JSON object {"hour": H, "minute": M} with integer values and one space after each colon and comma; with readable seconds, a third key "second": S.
{"hour": 6, "minute": 0}
